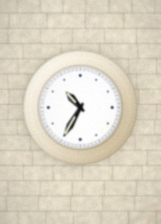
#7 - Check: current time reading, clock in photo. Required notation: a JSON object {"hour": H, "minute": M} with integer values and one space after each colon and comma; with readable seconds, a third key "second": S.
{"hour": 10, "minute": 35}
